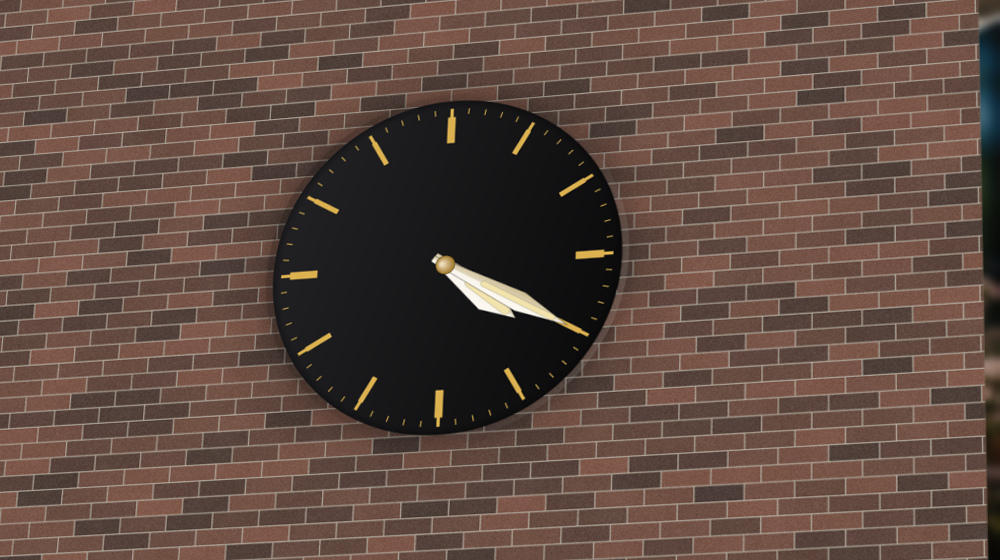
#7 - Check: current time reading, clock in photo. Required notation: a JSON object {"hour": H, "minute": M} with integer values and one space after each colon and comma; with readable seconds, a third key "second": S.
{"hour": 4, "minute": 20}
